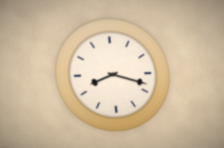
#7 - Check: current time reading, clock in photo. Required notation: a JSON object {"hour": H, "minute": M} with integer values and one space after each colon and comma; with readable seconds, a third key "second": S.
{"hour": 8, "minute": 18}
